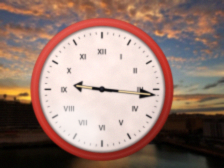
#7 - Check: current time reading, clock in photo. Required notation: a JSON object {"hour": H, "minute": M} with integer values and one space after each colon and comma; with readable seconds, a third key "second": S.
{"hour": 9, "minute": 16}
